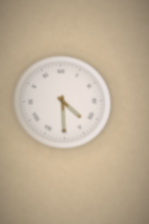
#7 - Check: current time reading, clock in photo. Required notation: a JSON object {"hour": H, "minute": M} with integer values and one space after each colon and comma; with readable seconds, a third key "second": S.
{"hour": 4, "minute": 30}
